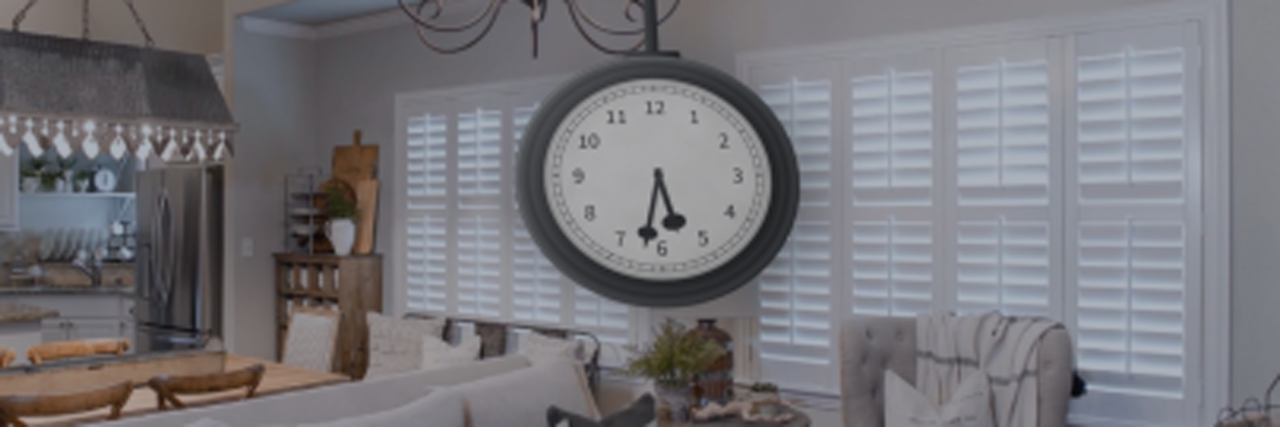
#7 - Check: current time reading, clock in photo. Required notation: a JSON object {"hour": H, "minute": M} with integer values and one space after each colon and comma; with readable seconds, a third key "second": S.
{"hour": 5, "minute": 32}
